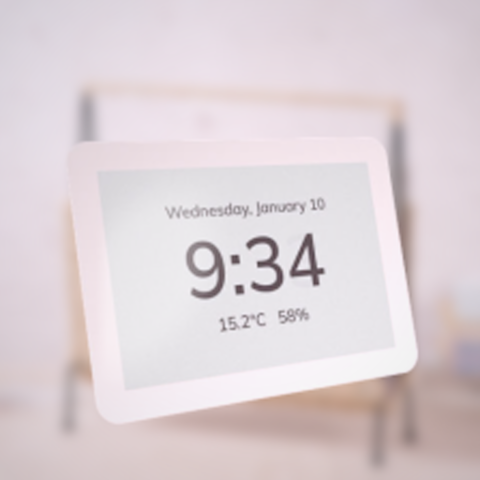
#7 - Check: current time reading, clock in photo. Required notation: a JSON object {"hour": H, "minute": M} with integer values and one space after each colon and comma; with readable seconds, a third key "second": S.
{"hour": 9, "minute": 34}
